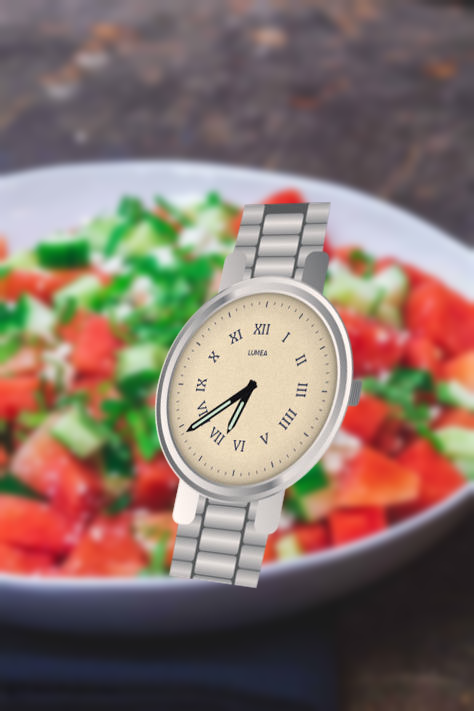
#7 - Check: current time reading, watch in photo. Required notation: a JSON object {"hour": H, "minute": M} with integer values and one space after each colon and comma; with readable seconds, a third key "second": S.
{"hour": 6, "minute": 39}
